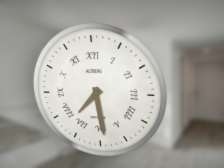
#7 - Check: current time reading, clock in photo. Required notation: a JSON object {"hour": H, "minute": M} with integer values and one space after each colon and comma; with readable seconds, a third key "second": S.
{"hour": 7, "minute": 29}
